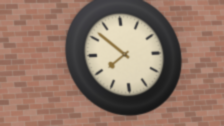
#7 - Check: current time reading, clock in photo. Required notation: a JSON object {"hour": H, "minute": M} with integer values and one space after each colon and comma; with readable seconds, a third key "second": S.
{"hour": 7, "minute": 52}
